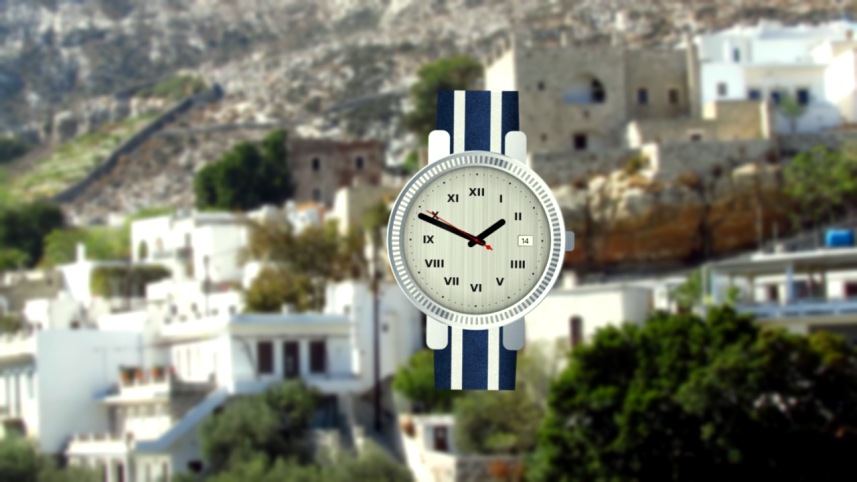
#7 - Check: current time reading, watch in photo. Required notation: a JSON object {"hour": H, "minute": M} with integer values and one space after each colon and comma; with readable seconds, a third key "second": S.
{"hour": 1, "minute": 48, "second": 50}
